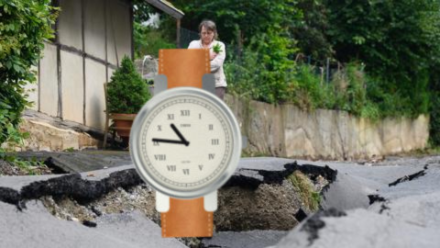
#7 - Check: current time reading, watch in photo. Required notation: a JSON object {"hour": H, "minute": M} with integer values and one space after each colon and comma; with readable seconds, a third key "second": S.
{"hour": 10, "minute": 46}
